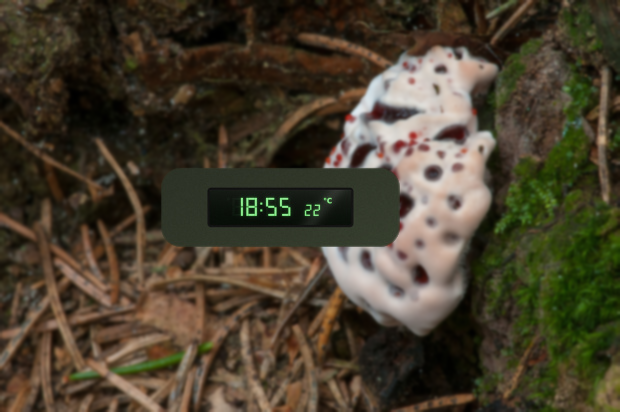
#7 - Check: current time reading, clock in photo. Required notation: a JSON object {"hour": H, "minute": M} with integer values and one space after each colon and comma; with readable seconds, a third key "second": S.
{"hour": 18, "minute": 55}
